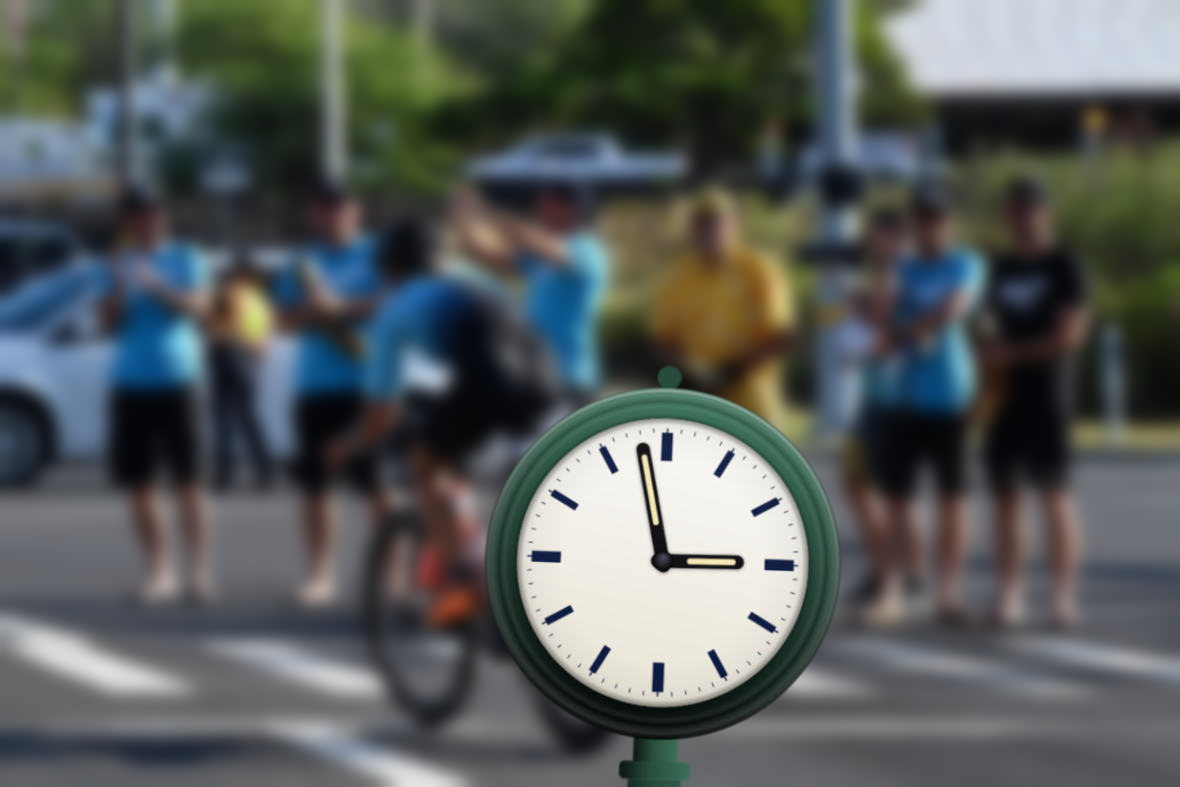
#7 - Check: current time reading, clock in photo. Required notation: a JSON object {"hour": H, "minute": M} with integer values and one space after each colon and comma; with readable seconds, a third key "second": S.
{"hour": 2, "minute": 58}
